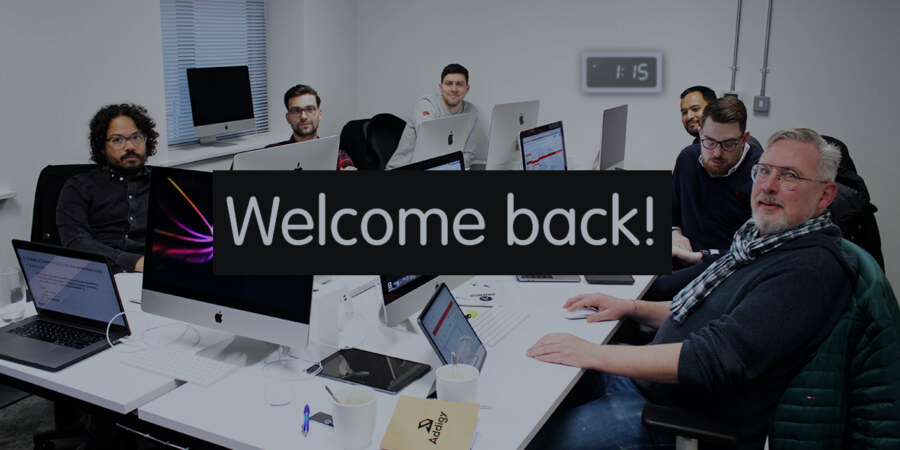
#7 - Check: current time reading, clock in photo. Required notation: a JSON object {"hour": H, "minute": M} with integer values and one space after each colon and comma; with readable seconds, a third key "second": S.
{"hour": 1, "minute": 15}
